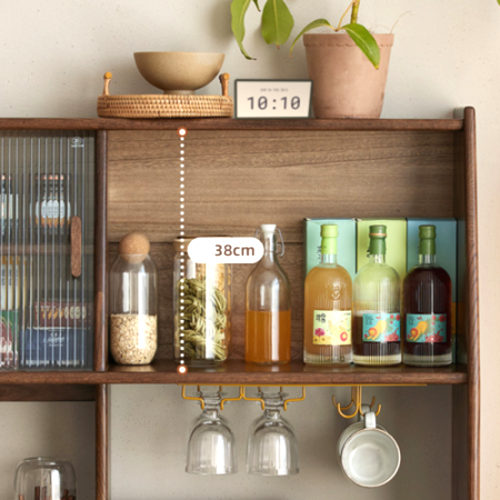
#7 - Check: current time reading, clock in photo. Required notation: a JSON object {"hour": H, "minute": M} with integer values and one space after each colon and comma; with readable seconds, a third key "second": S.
{"hour": 10, "minute": 10}
